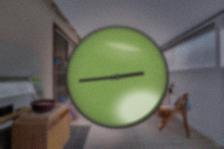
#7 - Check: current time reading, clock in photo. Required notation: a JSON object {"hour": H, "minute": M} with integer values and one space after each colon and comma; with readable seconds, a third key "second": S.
{"hour": 2, "minute": 44}
